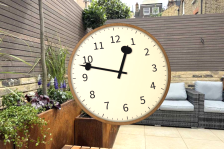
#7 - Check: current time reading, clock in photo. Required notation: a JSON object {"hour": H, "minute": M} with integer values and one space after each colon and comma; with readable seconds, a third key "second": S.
{"hour": 12, "minute": 48}
